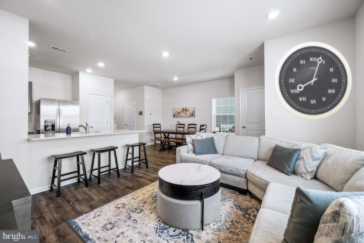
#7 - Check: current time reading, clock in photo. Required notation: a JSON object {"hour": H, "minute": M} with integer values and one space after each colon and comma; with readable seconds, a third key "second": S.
{"hour": 8, "minute": 3}
